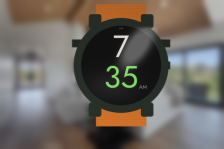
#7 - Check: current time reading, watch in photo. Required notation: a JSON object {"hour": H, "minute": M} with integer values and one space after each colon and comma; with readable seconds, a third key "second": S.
{"hour": 7, "minute": 35}
